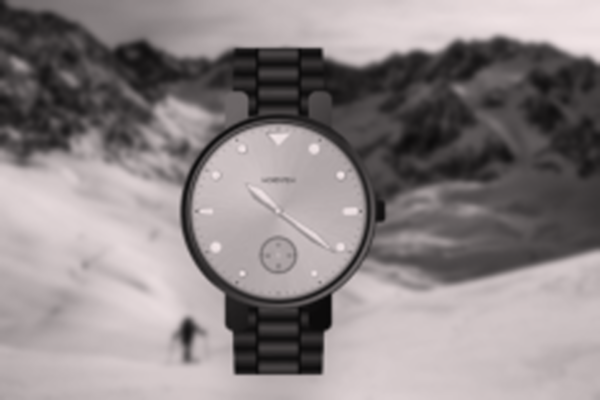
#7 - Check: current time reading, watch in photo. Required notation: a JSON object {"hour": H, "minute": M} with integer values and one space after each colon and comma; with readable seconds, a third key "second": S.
{"hour": 10, "minute": 21}
